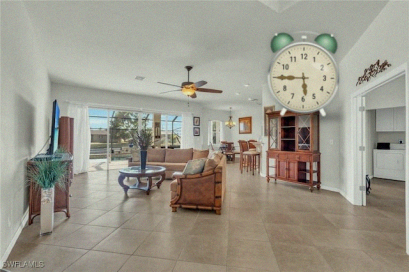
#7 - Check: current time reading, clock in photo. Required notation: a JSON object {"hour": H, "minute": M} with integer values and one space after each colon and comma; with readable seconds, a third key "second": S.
{"hour": 5, "minute": 45}
